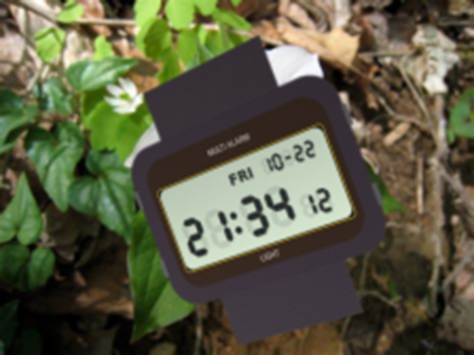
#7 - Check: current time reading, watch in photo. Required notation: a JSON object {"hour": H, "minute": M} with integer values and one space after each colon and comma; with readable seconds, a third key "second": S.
{"hour": 21, "minute": 34, "second": 12}
